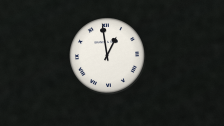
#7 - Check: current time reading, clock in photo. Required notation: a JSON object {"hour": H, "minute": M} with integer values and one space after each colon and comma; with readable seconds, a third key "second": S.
{"hour": 12, "minute": 59}
